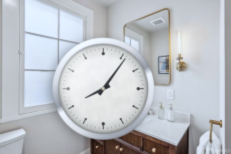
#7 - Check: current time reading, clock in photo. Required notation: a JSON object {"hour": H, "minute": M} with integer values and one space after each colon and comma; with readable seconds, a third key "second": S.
{"hour": 8, "minute": 6}
